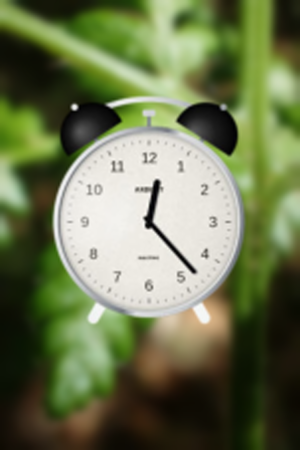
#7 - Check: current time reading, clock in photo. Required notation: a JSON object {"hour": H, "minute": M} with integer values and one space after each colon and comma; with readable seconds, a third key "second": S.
{"hour": 12, "minute": 23}
